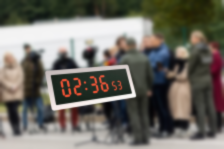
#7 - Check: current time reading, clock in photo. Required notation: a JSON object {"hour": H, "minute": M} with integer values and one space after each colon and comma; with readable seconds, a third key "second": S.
{"hour": 2, "minute": 36, "second": 53}
